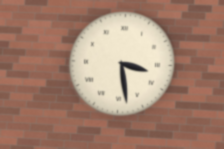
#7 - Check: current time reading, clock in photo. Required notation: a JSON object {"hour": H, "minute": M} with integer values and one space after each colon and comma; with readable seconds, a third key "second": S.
{"hour": 3, "minute": 28}
